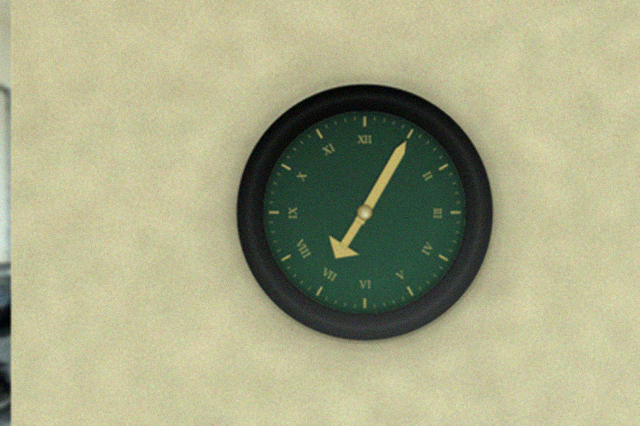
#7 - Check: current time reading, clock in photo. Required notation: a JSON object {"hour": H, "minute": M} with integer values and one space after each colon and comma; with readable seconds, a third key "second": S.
{"hour": 7, "minute": 5}
